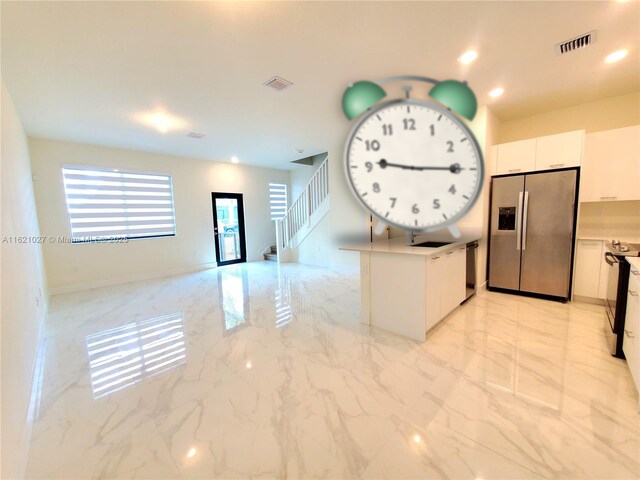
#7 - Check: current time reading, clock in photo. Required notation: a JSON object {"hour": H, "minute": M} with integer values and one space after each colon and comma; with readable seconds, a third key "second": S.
{"hour": 9, "minute": 15}
